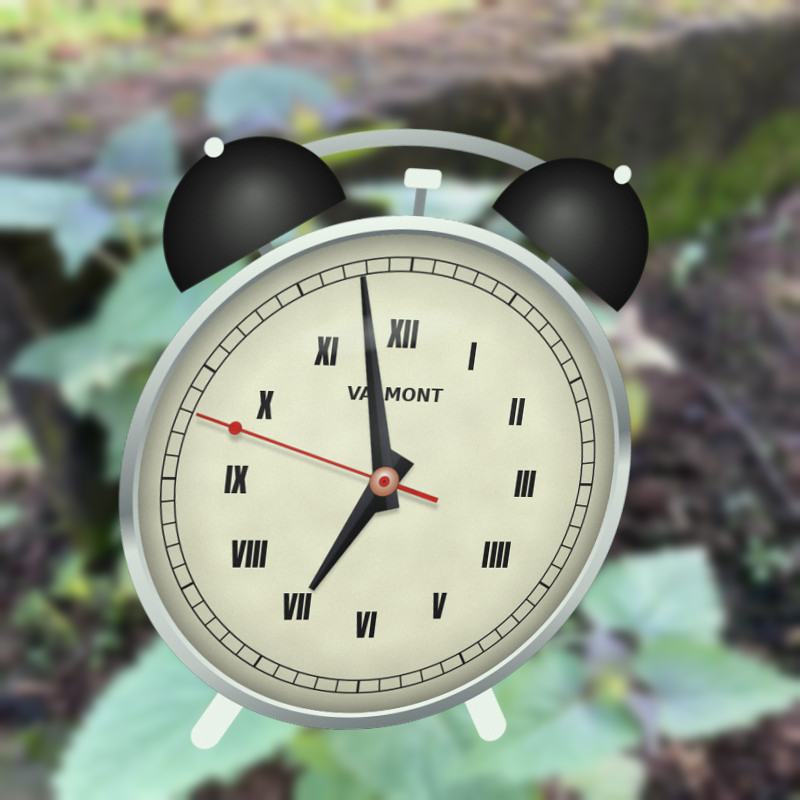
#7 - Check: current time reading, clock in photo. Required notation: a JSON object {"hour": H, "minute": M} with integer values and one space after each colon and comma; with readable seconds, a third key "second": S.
{"hour": 6, "minute": 57, "second": 48}
